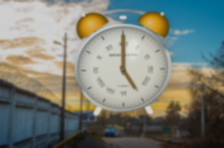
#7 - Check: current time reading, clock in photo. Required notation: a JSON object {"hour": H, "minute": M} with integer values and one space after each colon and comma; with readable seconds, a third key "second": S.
{"hour": 5, "minute": 0}
